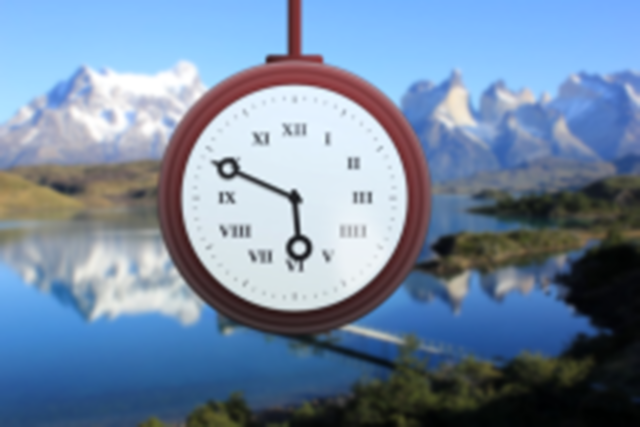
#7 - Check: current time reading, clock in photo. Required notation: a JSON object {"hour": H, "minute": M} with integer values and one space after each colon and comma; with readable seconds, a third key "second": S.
{"hour": 5, "minute": 49}
